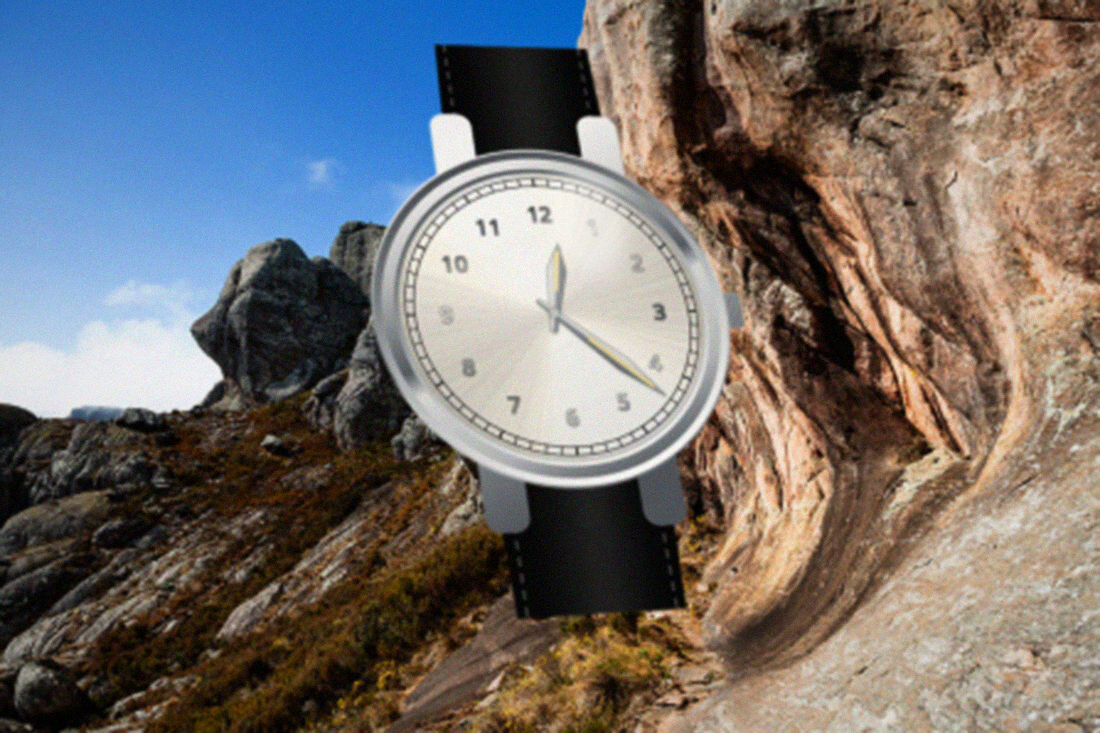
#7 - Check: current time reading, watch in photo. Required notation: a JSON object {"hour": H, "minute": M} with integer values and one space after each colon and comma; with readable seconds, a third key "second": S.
{"hour": 12, "minute": 22}
